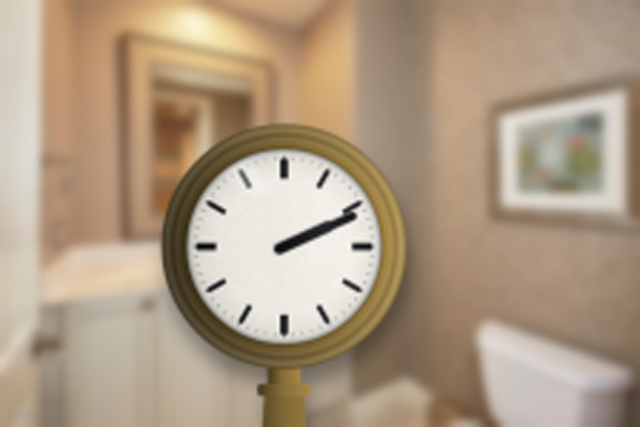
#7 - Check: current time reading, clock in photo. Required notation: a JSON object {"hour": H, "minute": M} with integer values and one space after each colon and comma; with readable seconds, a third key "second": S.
{"hour": 2, "minute": 11}
